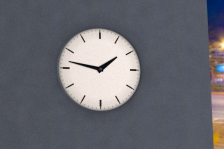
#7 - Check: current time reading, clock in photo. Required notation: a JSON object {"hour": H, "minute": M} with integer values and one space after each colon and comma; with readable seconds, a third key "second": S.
{"hour": 1, "minute": 47}
